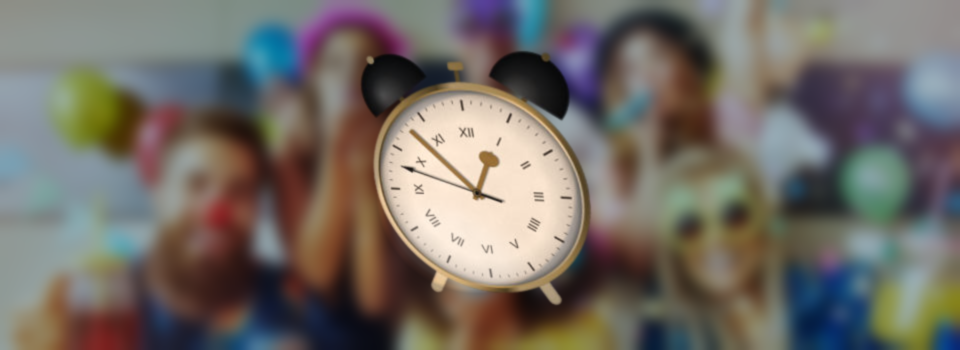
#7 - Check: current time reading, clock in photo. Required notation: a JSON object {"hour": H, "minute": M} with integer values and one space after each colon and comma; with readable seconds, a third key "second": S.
{"hour": 12, "minute": 52, "second": 48}
